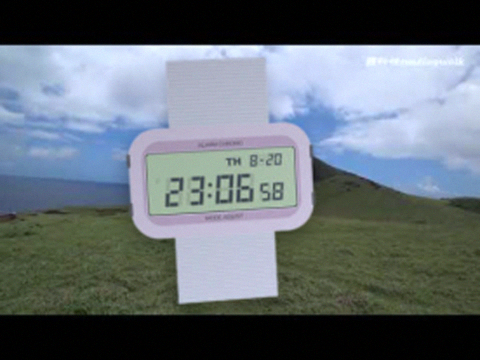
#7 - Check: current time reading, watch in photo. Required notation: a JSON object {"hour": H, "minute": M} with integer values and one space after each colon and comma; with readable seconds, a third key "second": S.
{"hour": 23, "minute": 6, "second": 58}
